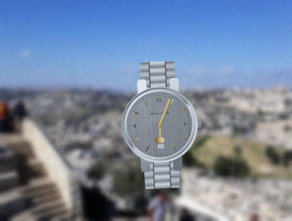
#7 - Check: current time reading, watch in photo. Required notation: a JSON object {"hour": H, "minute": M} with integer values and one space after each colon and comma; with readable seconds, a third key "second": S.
{"hour": 6, "minute": 4}
